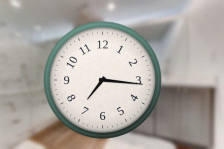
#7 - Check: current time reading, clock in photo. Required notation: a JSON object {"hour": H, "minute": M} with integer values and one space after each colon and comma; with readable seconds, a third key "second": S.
{"hour": 7, "minute": 16}
